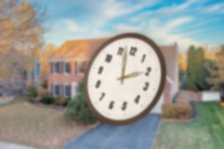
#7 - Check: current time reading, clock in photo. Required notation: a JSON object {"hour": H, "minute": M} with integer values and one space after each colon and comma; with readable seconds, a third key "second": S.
{"hour": 1, "minute": 57}
